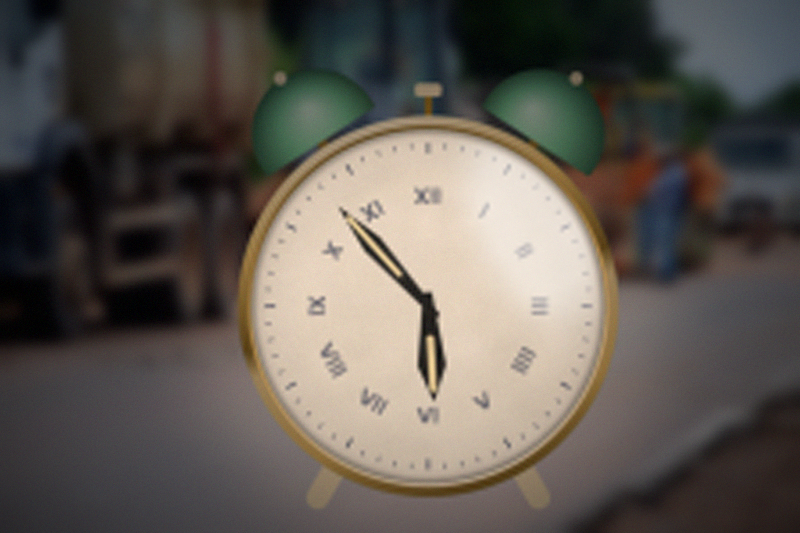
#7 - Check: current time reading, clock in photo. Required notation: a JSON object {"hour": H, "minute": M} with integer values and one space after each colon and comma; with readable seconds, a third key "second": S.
{"hour": 5, "minute": 53}
